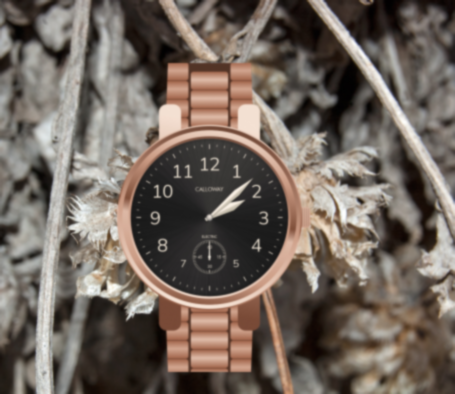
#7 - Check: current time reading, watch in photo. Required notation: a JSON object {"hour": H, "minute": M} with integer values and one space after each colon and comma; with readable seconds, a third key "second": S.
{"hour": 2, "minute": 8}
